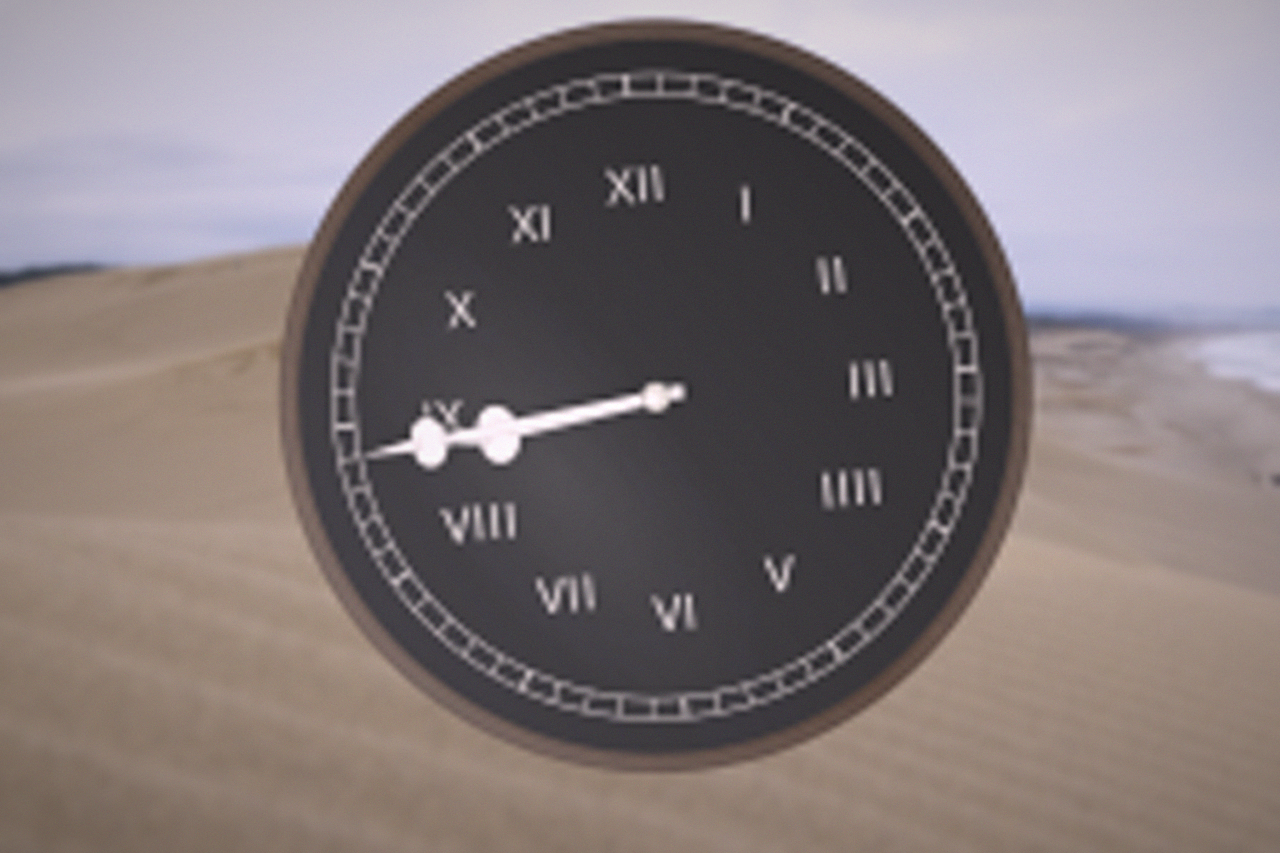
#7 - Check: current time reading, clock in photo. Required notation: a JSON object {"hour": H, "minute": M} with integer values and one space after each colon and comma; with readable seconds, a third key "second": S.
{"hour": 8, "minute": 44}
